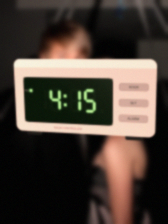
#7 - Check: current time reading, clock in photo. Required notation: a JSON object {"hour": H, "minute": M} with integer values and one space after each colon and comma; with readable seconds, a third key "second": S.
{"hour": 4, "minute": 15}
